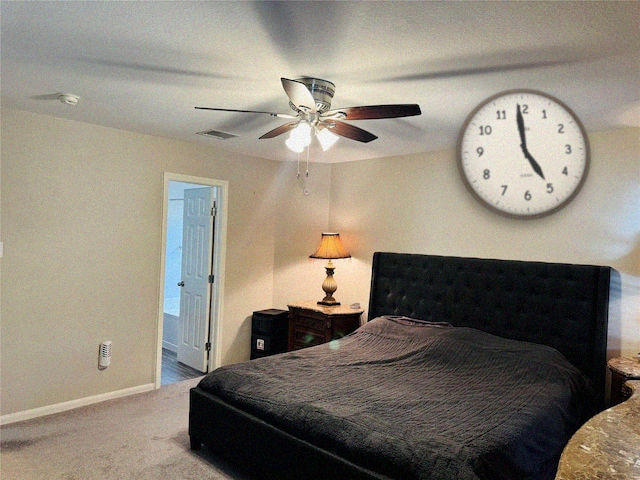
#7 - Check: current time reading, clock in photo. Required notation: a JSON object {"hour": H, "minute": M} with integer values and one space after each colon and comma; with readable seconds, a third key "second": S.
{"hour": 4, "minute": 59}
